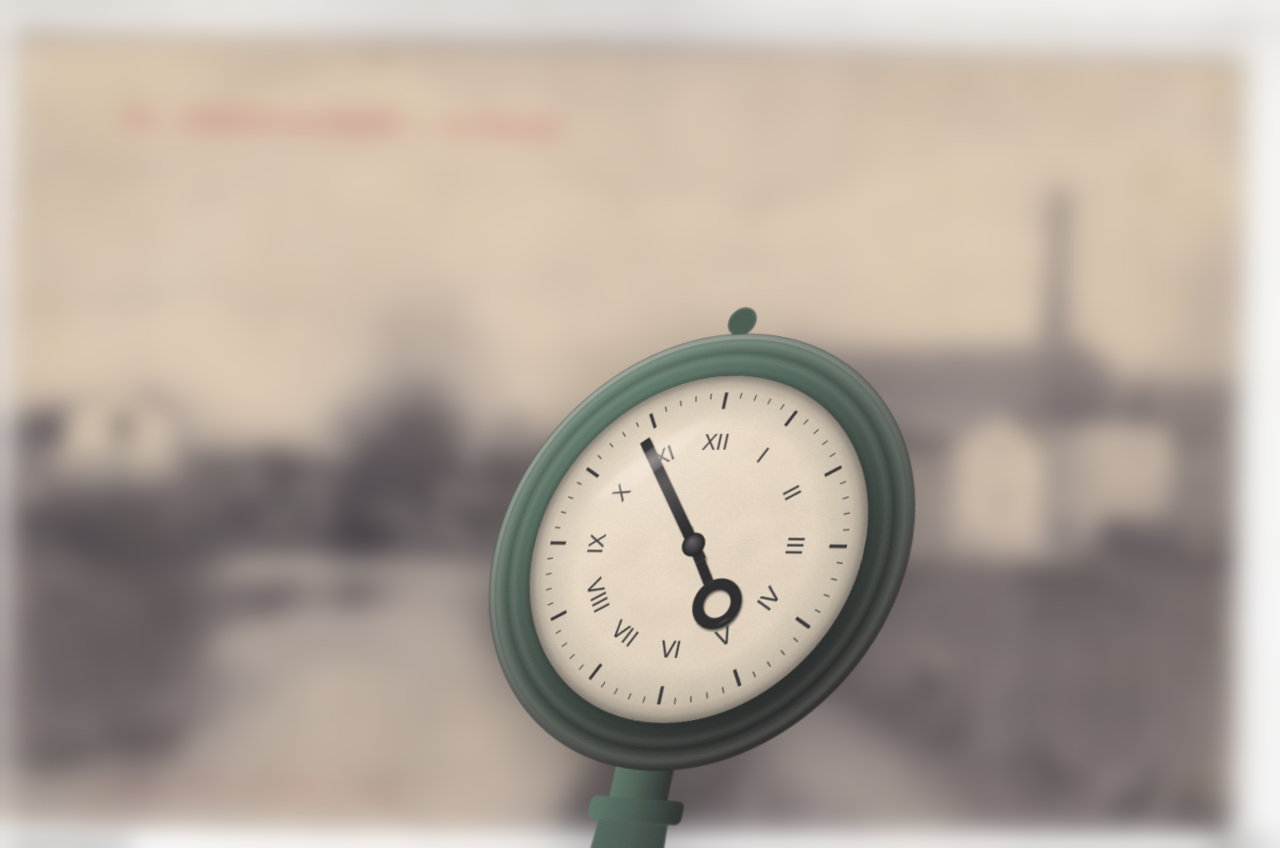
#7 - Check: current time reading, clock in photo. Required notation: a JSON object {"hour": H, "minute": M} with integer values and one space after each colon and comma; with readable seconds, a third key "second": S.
{"hour": 4, "minute": 54}
